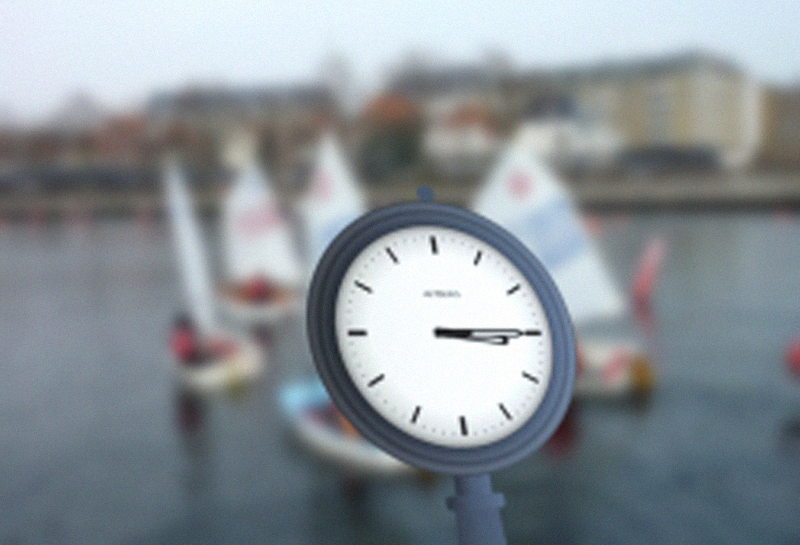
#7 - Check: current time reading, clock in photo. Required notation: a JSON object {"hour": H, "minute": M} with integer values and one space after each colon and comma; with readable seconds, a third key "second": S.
{"hour": 3, "minute": 15}
